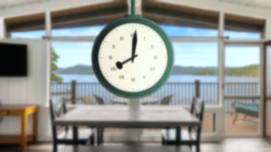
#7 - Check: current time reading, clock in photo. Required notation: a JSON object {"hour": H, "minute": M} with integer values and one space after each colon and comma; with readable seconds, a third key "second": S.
{"hour": 8, "minute": 1}
